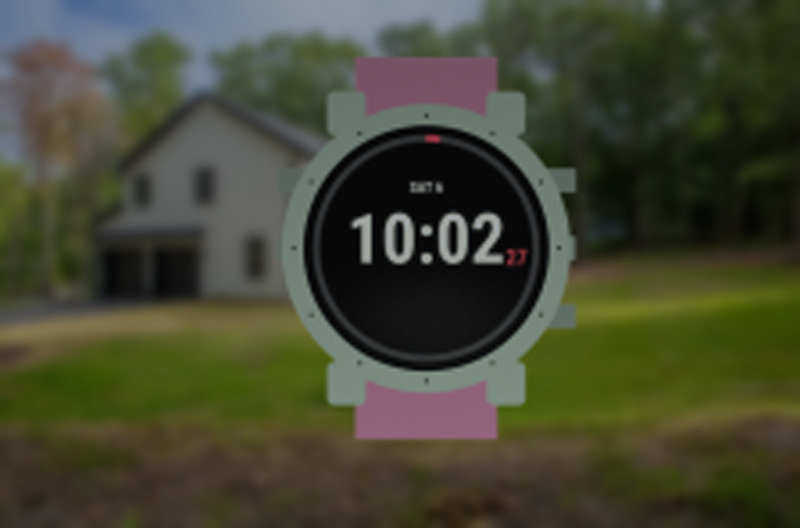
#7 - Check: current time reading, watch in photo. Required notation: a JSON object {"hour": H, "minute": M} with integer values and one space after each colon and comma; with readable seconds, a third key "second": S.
{"hour": 10, "minute": 2}
